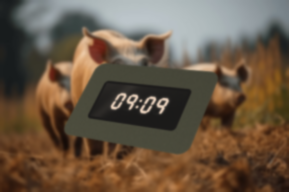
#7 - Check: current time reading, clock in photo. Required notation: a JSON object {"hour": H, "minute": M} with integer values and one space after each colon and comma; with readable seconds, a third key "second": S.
{"hour": 9, "minute": 9}
